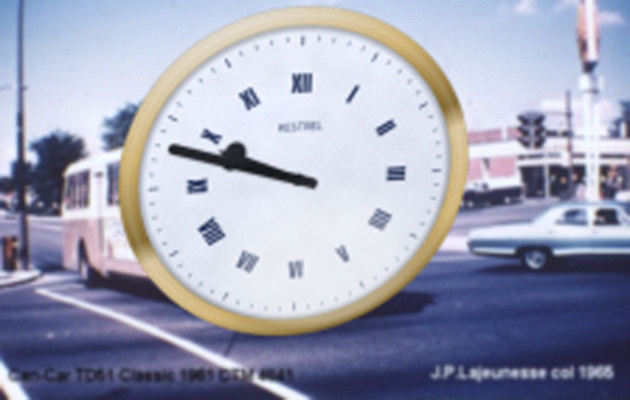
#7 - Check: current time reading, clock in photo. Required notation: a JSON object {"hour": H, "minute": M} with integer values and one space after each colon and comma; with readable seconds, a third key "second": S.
{"hour": 9, "minute": 48}
